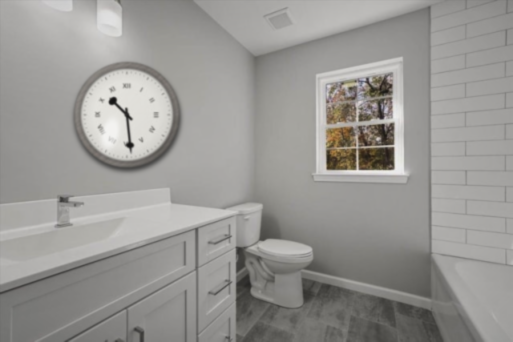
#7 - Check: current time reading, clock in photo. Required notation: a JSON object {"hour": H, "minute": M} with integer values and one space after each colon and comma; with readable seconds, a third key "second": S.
{"hour": 10, "minute": 29}
